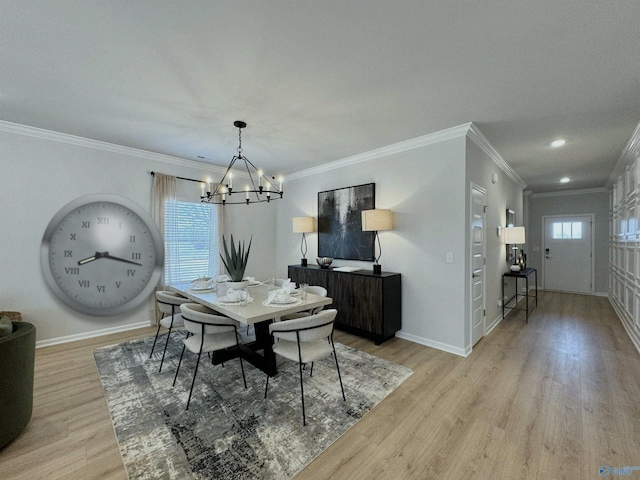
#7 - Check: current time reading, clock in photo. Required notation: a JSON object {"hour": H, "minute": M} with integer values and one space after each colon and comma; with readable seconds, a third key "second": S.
{"hour": 8, "minute": 17}
